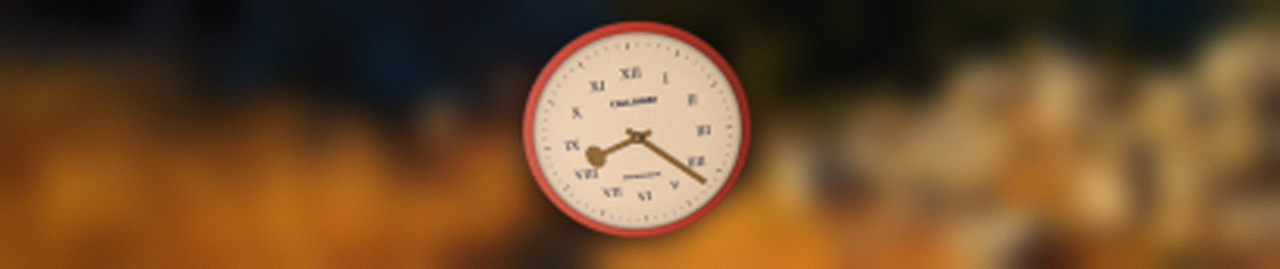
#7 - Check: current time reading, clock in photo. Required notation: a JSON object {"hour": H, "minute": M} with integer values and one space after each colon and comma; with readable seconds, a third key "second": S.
{"hour": 8, "minute": 22}
